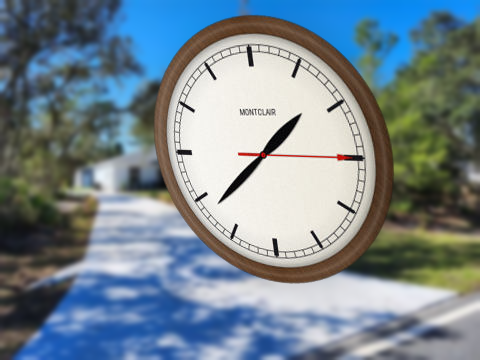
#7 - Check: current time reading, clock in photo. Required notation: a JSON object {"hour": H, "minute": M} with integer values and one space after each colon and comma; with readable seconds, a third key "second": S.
{"hour": 1, "minute": 38, "second": 15}
